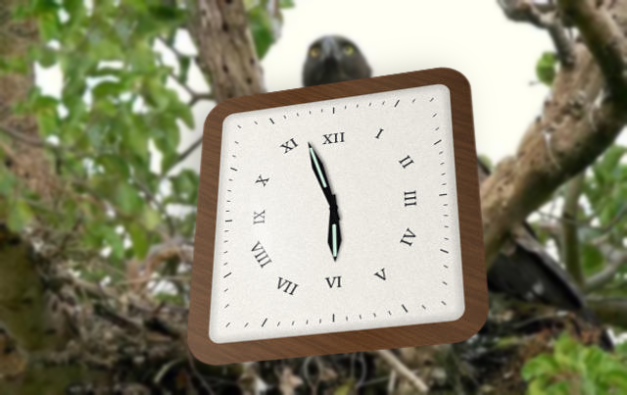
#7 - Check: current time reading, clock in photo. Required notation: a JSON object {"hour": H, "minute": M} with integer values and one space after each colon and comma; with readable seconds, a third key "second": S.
{"hour": 5, "minute": 57}
